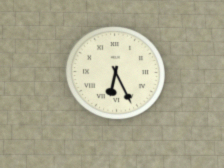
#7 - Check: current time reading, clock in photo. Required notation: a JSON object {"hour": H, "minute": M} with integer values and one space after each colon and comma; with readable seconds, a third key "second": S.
{"hour": 6, "minute": 26}
